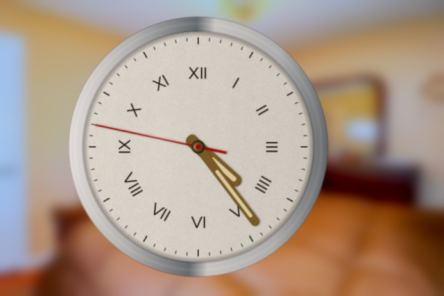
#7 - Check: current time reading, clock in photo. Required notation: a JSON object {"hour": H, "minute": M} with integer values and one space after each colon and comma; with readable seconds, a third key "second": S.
{"hour": 4, "minute": 23, "second": 47}
